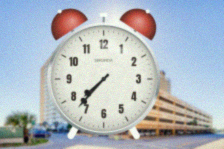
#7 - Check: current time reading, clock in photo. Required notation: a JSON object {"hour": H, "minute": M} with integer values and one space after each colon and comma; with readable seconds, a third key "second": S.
{"hour": 7, "minute": 37}
